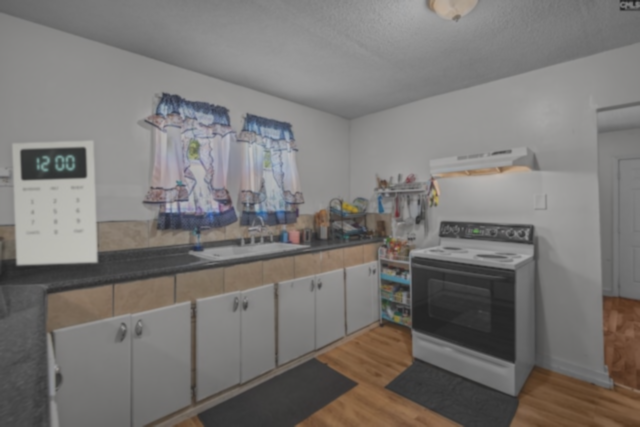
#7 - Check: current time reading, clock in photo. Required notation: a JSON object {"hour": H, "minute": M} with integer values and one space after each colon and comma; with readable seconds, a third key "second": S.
{"hour": 12, "minute": 0}
